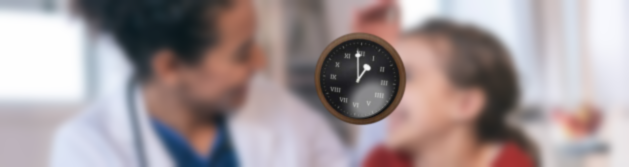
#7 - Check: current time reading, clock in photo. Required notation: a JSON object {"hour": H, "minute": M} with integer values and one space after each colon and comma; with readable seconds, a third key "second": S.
{"hour": 12, "minute": 59}
